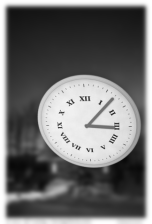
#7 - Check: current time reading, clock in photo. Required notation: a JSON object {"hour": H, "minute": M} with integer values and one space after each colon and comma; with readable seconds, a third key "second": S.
{"hour": 3, "minute": 7}
